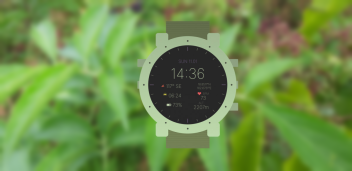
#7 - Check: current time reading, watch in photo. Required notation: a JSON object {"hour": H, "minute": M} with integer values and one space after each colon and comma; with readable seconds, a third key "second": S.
{"hour": 14, "minute": 36}
